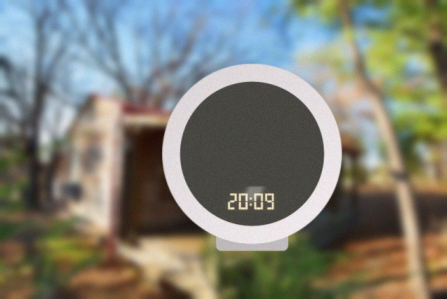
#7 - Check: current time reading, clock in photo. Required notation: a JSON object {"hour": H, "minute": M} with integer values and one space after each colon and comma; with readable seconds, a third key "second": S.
{"hour": 20, "minute": 9}
